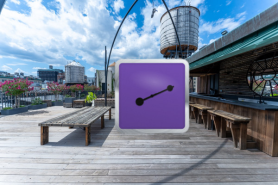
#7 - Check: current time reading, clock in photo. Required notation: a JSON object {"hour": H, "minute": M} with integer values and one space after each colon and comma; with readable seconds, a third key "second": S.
{"hour": 8, "minute": 11}
